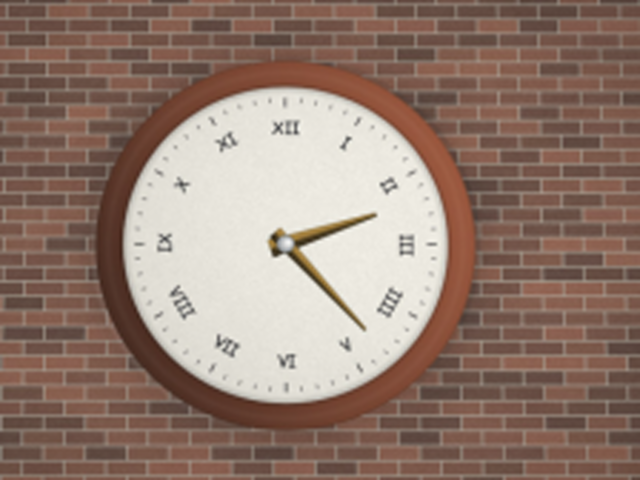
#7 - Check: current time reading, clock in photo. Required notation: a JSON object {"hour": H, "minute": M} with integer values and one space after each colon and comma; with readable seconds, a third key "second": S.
{"hour": 2, "minute": 23}
